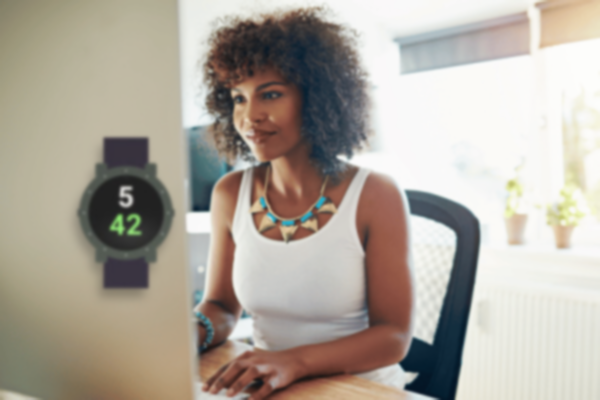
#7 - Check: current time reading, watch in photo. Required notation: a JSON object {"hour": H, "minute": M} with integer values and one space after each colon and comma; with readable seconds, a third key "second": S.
{"hour": 5, "minute": 42}
